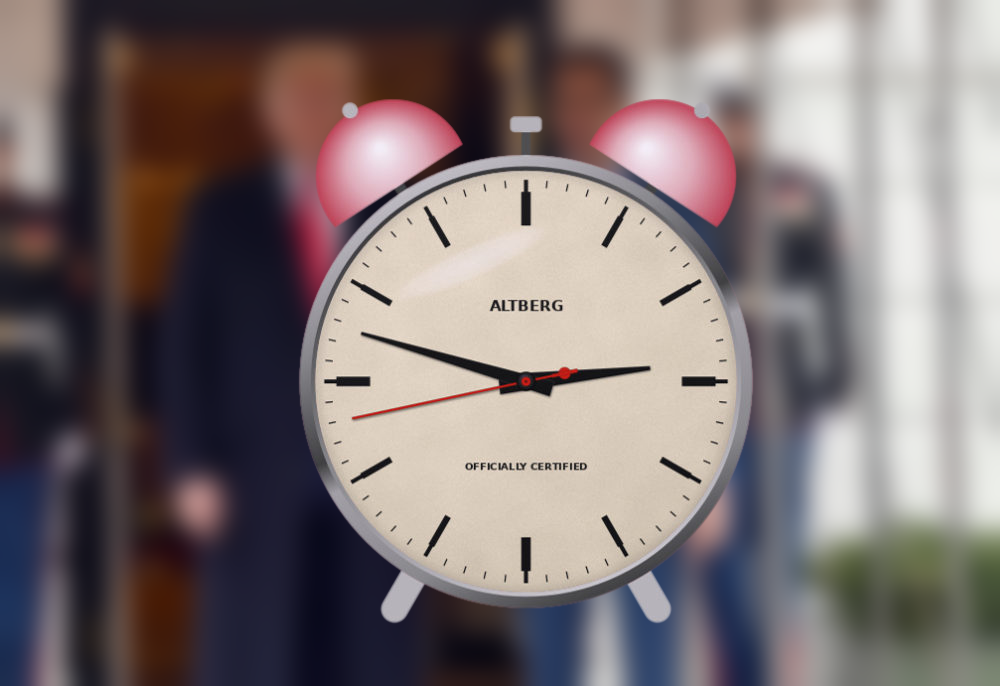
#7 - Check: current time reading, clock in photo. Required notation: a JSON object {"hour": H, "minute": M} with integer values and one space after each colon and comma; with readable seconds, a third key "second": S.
{"hour": 2, "minute": 47, "second": 43}
